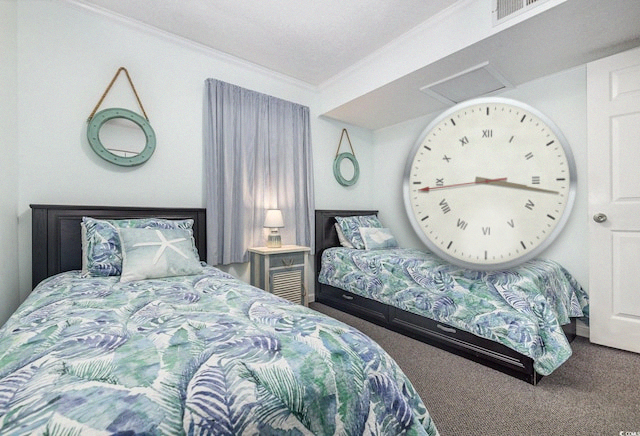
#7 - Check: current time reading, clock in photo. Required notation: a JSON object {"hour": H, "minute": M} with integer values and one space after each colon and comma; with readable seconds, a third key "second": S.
{"hour": 3, "minute": 16, "second": 44}
